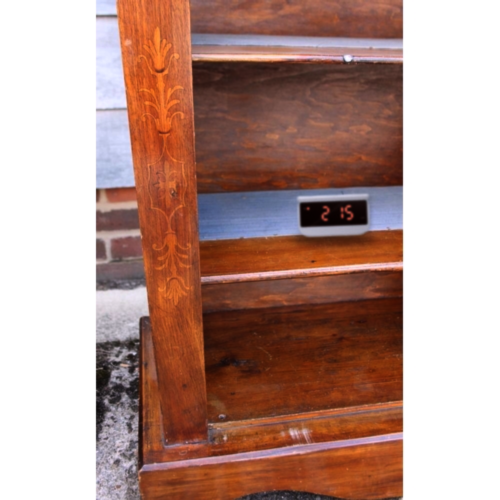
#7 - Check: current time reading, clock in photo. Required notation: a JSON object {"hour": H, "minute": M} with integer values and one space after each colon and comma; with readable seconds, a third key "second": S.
{"hour": 2, "minute": 15}
